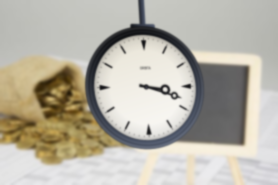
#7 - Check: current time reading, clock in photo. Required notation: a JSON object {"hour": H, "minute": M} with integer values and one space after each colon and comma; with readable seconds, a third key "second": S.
{"hour": 3, "minute": 18}
